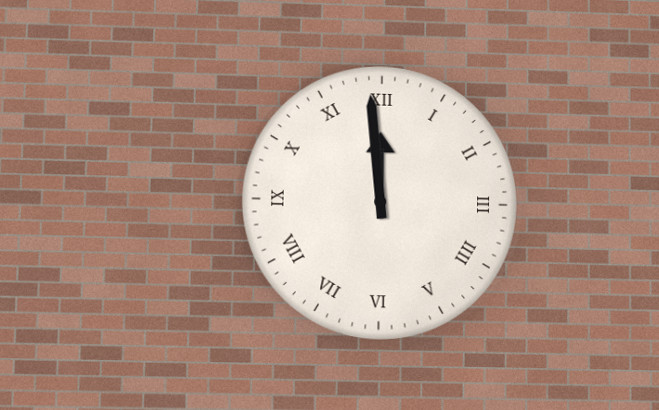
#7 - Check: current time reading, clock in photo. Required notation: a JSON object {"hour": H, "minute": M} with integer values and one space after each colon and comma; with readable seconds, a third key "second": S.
{"hour": 11, "minute": 59}
